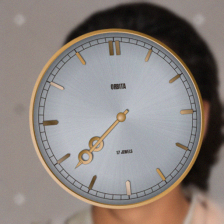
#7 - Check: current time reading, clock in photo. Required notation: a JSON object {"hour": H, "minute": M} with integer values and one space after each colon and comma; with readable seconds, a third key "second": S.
{"hour": 7, "minute": 38}
